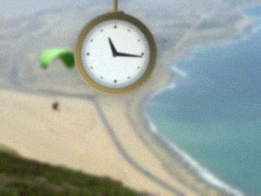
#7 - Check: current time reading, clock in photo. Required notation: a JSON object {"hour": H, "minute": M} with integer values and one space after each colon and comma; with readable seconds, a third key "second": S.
{"hour": 11, "minute": 16}
